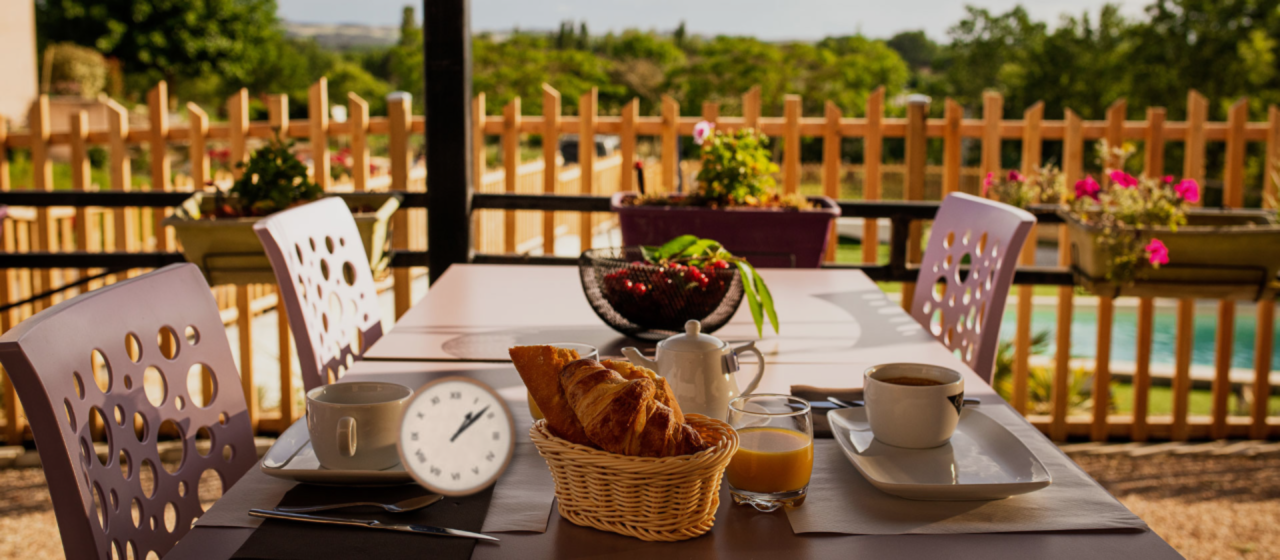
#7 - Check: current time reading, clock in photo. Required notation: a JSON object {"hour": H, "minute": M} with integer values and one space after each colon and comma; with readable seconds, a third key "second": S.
{"hour": 1, "minute": 8}
